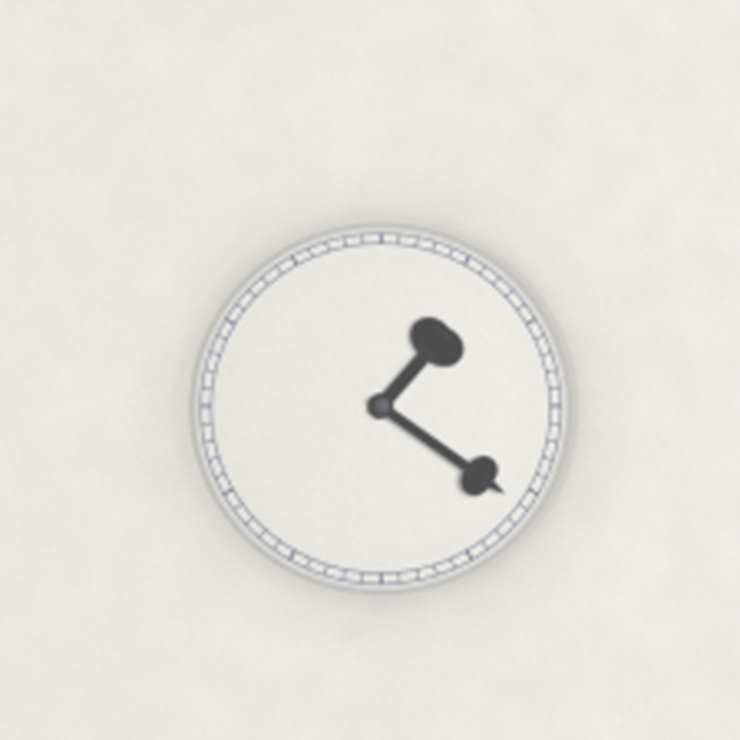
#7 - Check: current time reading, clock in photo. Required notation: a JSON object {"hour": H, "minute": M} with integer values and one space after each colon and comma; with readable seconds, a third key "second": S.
{"hour": 1, "minute": 21}
